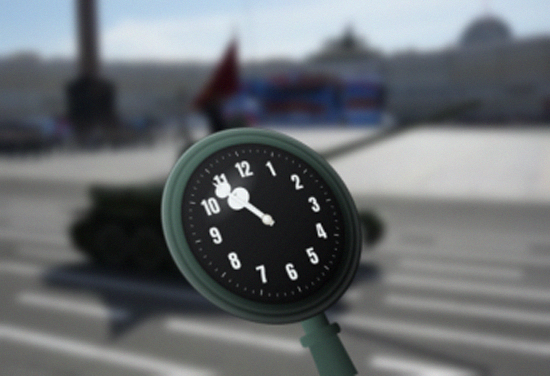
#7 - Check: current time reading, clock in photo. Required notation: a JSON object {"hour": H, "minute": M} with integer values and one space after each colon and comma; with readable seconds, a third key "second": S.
{"hour": 10, "minute": 54}
